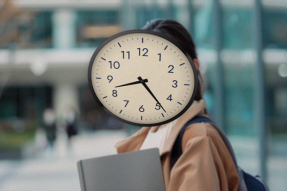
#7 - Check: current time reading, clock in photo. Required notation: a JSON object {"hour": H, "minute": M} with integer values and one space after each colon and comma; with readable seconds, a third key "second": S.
{"hour": 8, "minute": 24}
